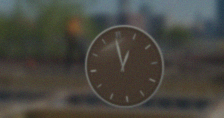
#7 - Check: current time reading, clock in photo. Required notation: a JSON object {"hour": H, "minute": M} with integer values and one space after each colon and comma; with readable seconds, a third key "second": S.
{"hour": 12, "minute": 59}
